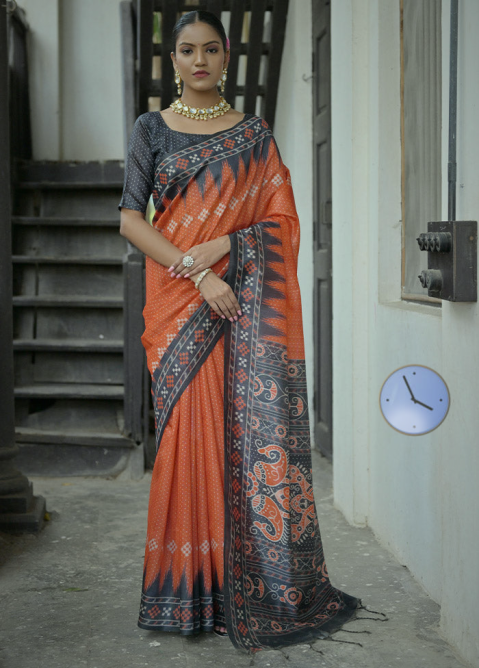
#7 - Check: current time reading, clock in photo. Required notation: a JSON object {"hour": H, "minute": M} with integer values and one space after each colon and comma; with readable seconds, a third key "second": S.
{"hour": 3, "minute": 56}
